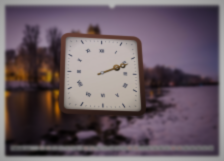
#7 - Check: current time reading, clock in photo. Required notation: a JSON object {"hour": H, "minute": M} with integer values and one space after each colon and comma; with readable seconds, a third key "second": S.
{"hour": 2, "minute": 11}
